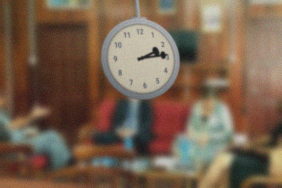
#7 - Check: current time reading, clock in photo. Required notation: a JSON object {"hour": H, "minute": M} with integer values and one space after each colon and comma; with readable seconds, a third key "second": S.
{"hour": 2, "minute": 14}
